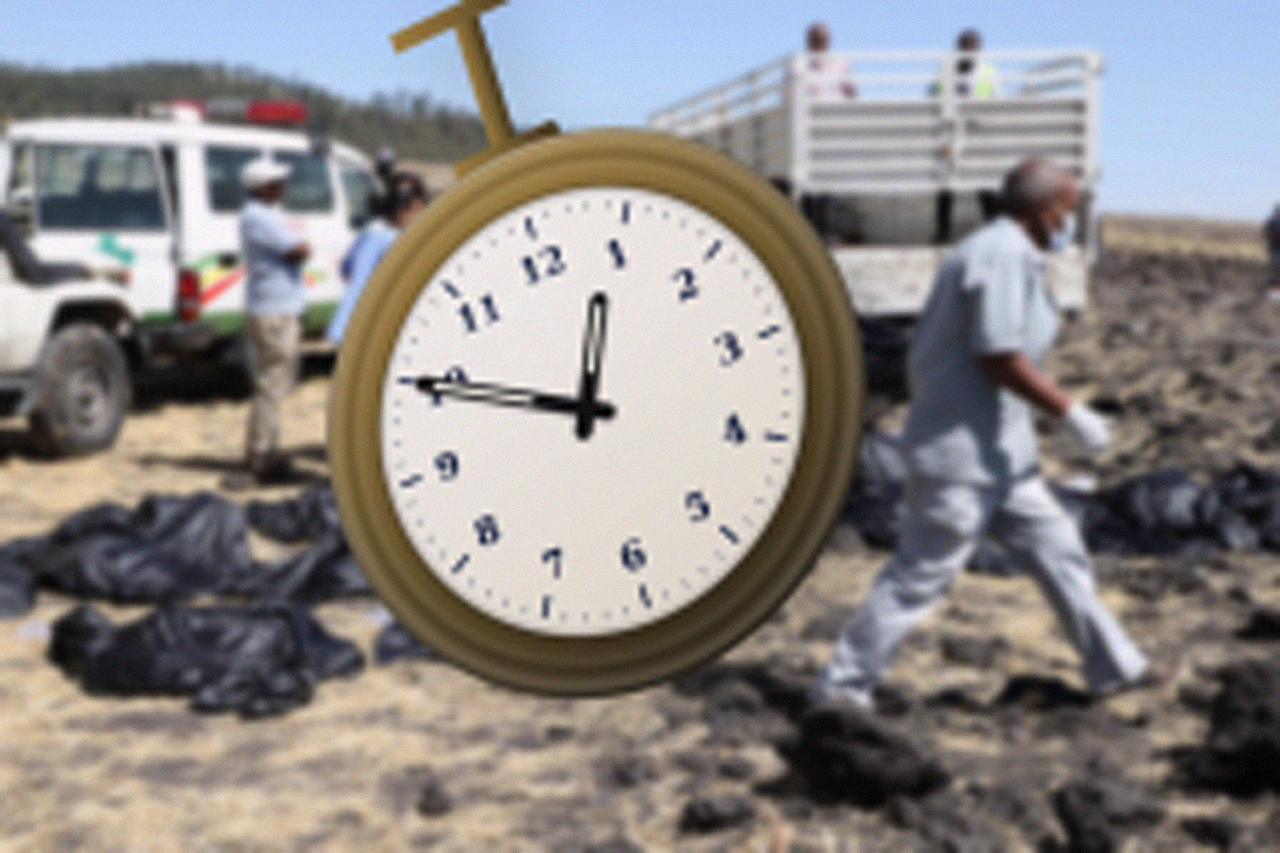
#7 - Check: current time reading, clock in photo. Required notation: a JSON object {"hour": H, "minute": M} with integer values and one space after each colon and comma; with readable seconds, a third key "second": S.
{"hour": 12, "minute": 50}
